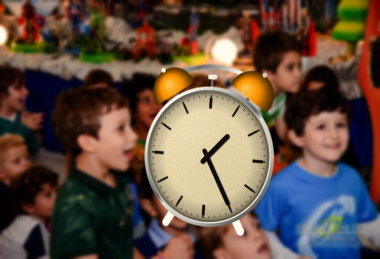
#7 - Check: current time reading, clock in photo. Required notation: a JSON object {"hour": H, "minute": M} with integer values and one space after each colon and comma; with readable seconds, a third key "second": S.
{"hour": 1, "minute": 25}
